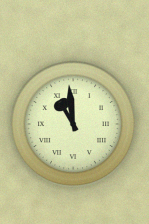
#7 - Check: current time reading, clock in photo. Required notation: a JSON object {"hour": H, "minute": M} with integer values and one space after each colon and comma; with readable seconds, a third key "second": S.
{"hour": 10, "minute": 59}
